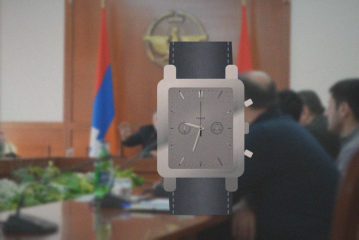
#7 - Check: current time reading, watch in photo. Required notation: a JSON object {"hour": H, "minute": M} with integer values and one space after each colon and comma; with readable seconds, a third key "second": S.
{"hour": 9, "minute": 33}
